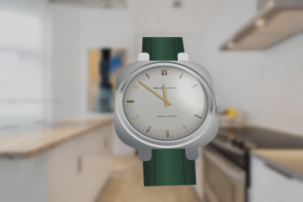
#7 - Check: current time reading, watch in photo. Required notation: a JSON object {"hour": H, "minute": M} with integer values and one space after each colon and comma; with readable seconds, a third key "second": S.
{"hour": 11, "minute": 52}
